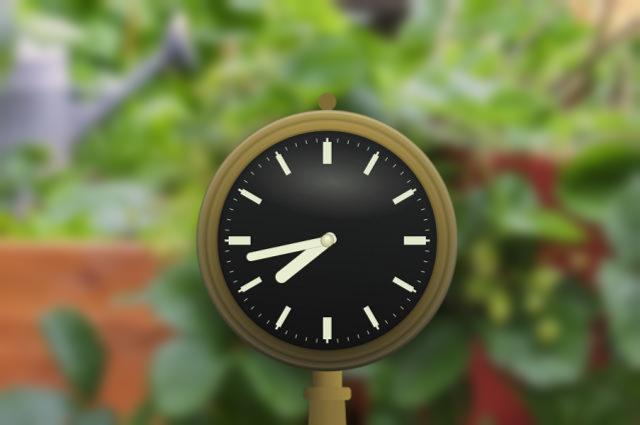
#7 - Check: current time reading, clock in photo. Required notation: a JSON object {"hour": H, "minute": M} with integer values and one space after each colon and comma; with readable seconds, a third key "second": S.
{"hour": 7, "minute": 43}
